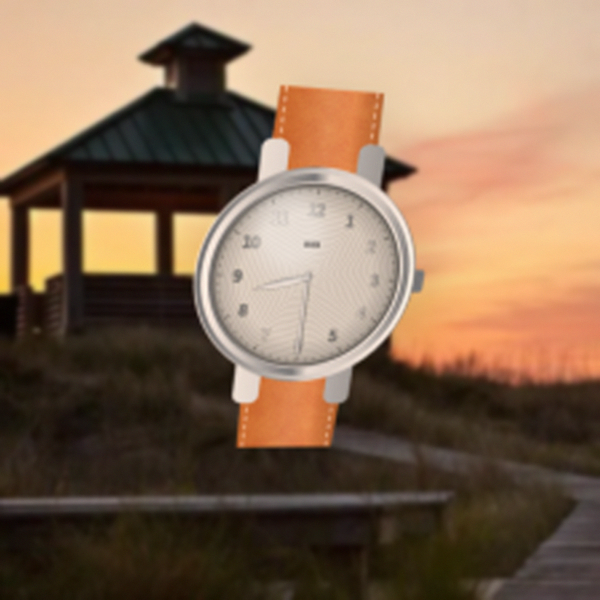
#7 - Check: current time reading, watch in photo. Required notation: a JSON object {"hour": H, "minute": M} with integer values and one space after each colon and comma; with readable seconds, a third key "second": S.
{"hour": 8, "minute": 30}
